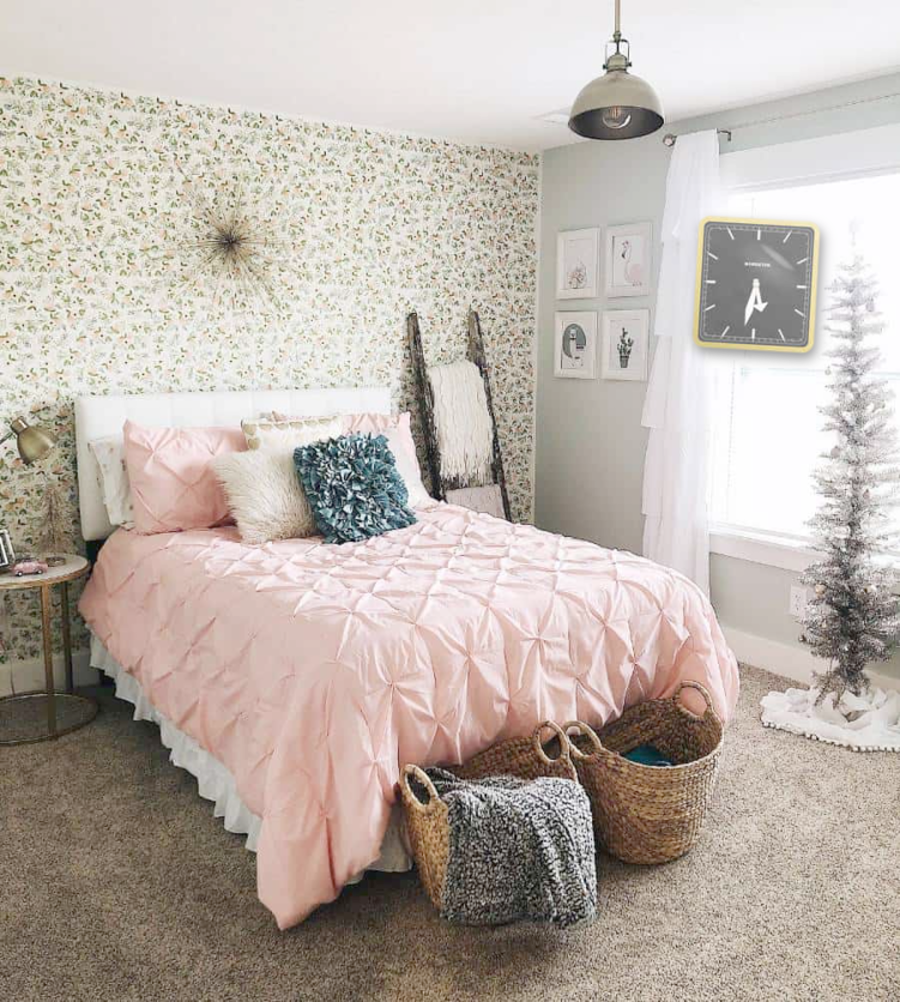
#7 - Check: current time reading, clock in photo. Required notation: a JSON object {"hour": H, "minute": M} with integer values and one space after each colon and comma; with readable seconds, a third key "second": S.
{"hour": 5, "minute": 32}
